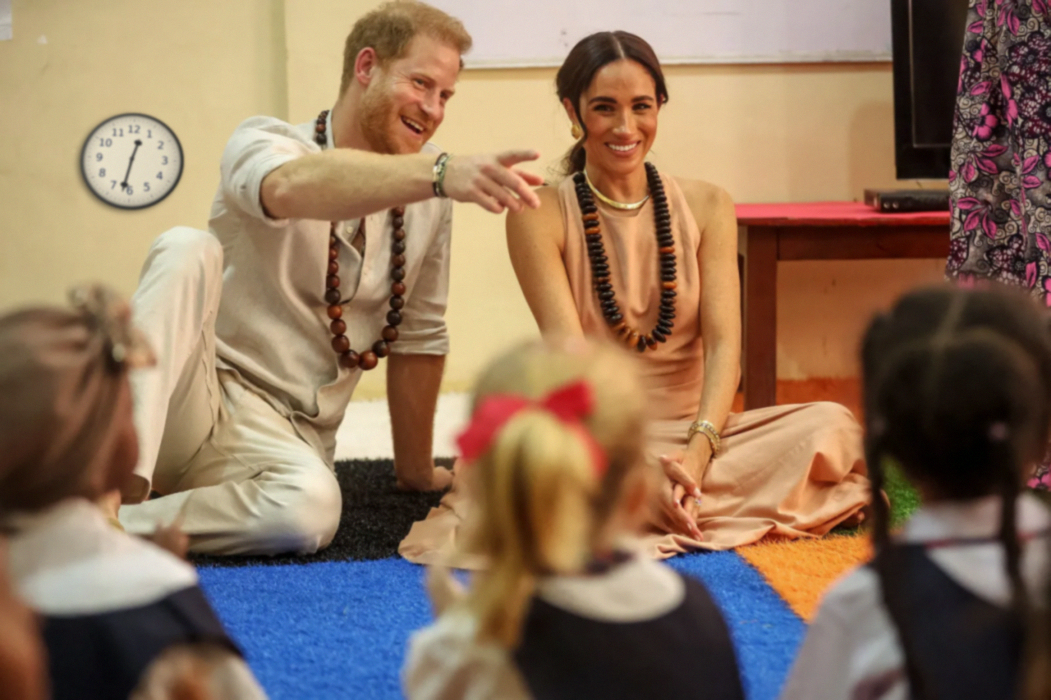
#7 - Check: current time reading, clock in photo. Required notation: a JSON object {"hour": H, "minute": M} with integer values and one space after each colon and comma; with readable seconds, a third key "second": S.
{"hour": 12, "minute": 32}
